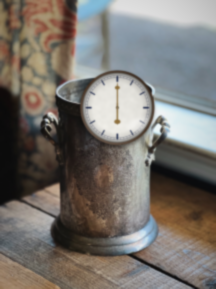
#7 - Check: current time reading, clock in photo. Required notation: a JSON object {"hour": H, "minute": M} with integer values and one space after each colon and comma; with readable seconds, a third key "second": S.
{"hour": 6, "minute": 0}
